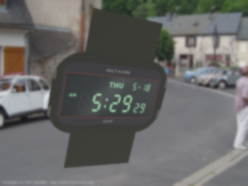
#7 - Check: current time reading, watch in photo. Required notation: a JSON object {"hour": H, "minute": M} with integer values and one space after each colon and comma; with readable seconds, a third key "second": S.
{"hour": 5, "minute": 29}
